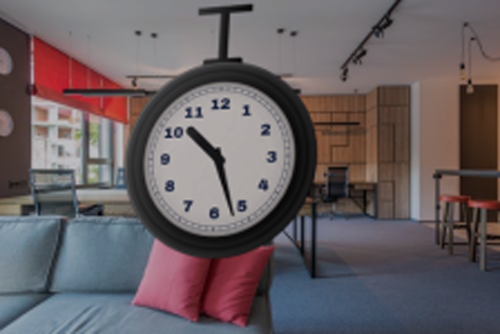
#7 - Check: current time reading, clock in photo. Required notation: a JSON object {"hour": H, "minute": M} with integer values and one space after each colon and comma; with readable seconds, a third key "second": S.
{"hour": 10, "minute": 27}
